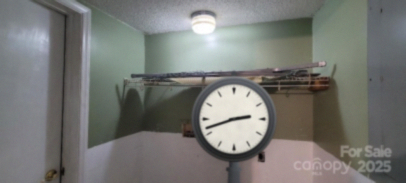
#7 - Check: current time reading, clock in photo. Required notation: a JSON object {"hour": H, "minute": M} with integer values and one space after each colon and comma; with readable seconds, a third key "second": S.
{"hour": 2, "minute": 42}
